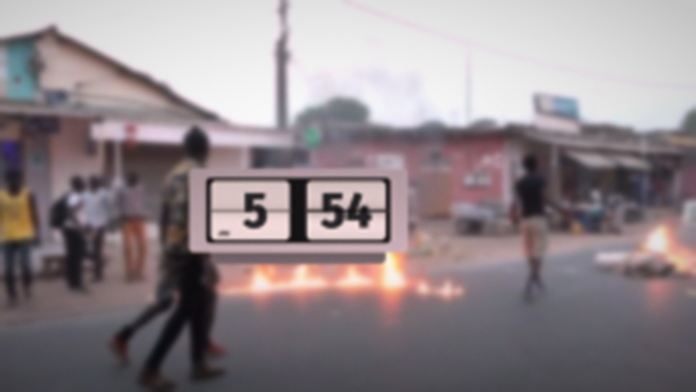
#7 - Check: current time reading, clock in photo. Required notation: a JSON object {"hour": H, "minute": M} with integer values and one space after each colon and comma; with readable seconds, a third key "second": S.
{"hour": 5, "minute": 54}
